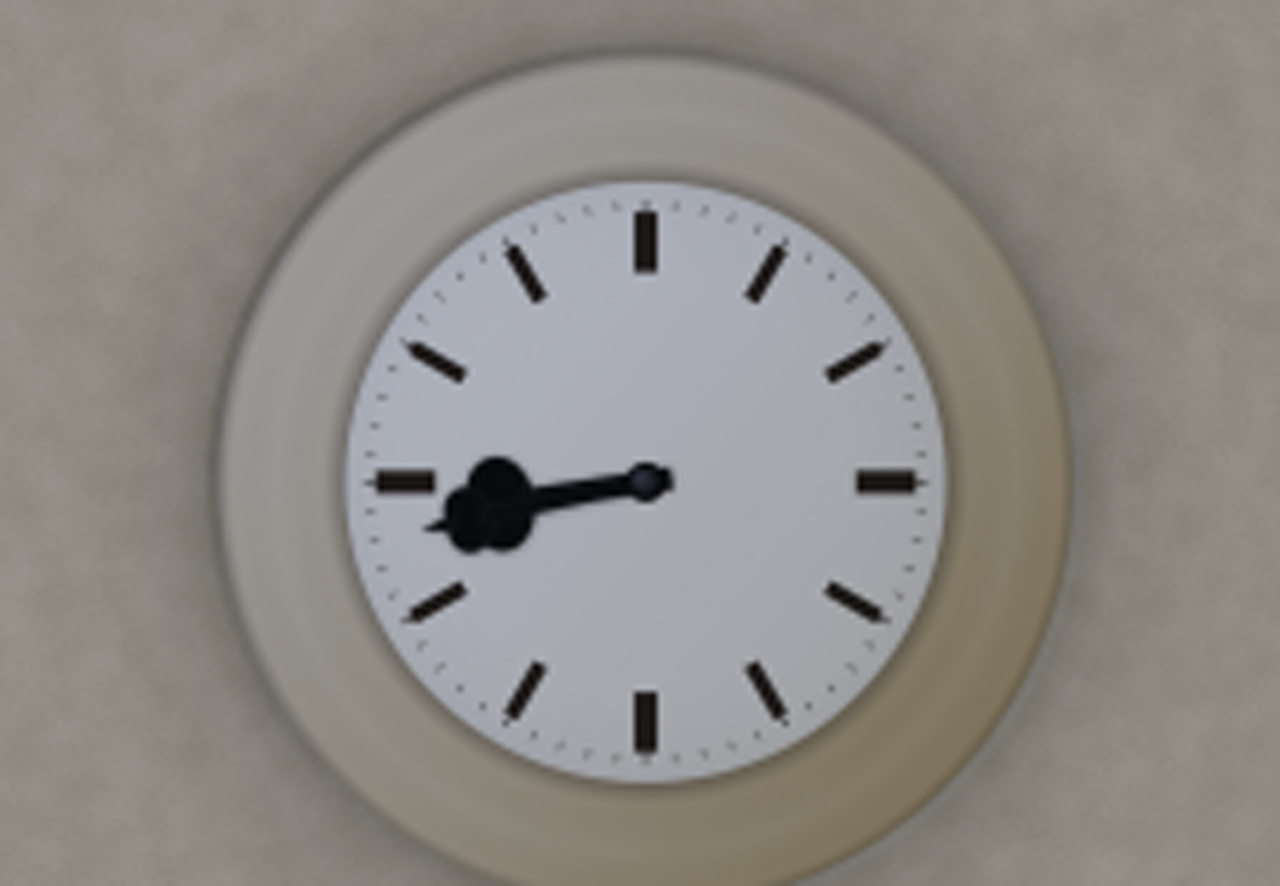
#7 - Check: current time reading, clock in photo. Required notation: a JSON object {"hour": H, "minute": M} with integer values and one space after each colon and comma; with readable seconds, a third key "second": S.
{"hour": 8, "minute": 43}
